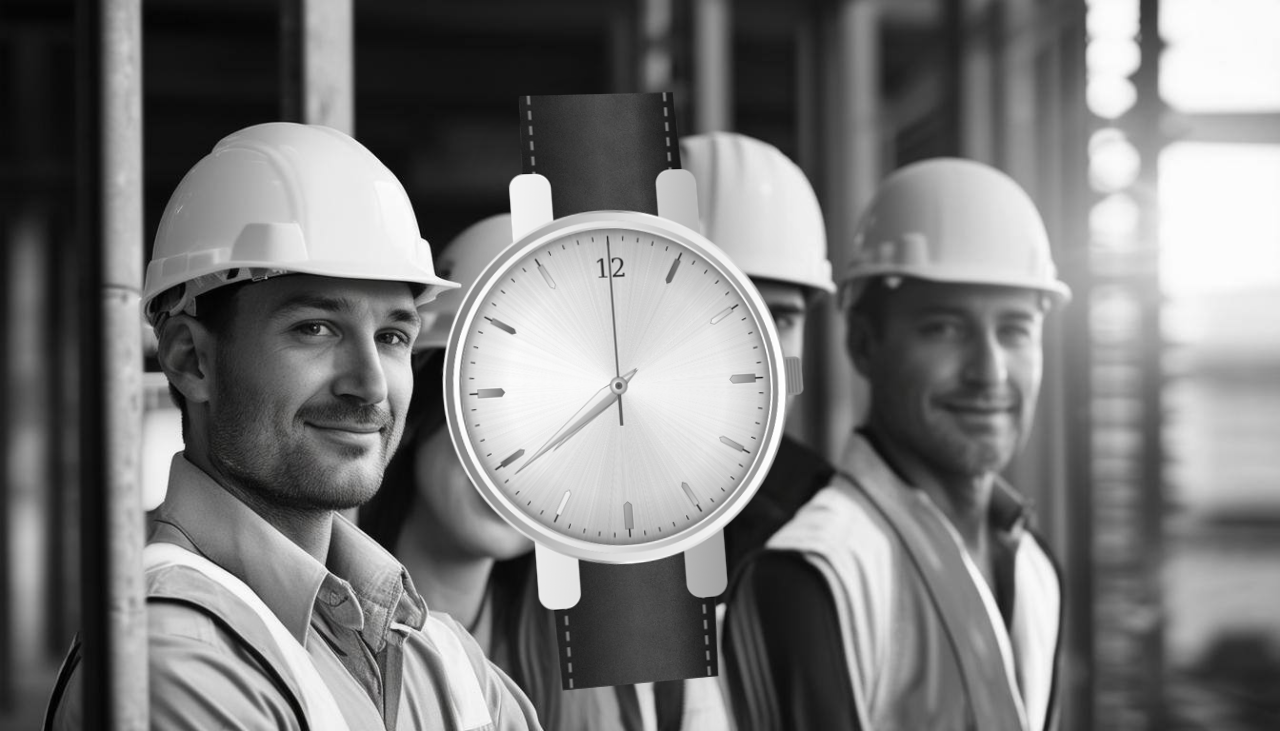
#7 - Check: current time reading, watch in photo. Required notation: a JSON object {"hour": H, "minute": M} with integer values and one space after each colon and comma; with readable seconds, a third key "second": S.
{"hour": 7, "minute": 39, "second": 0}
